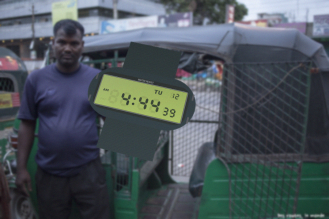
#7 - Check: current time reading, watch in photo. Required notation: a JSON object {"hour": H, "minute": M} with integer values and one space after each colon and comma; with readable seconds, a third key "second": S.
{"hour": 4, "minute": 44, "second": 39}
